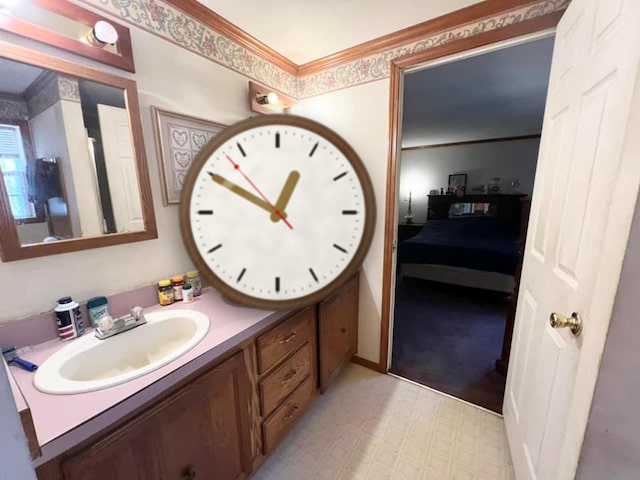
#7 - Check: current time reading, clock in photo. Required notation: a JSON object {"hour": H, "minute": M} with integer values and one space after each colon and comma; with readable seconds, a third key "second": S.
{"hour": 12, "minute": 49, "second": 53}
